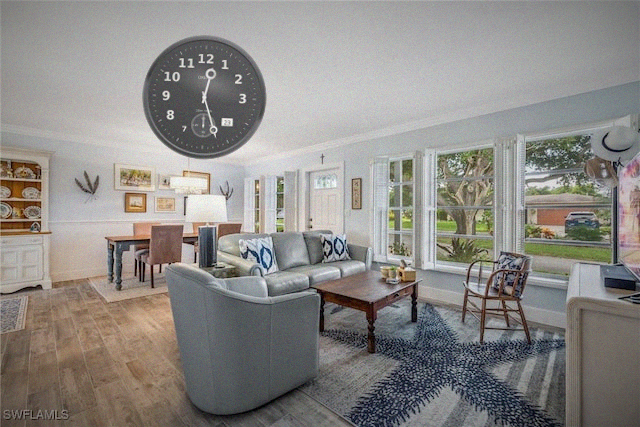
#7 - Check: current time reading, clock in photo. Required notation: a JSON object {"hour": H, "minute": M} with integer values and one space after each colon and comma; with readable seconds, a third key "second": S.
{"hour": 12, "minute": 27}
